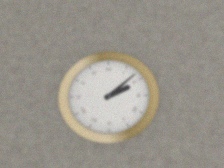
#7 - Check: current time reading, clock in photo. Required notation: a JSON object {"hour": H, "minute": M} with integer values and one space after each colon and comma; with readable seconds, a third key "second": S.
{"hour": 2, "minute": 8}
